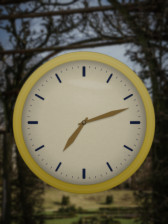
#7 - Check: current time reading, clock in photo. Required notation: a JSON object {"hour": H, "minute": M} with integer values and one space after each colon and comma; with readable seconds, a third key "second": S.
{"hour": 7, "minute": 12}
